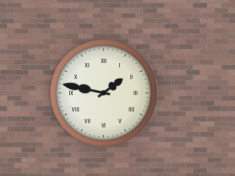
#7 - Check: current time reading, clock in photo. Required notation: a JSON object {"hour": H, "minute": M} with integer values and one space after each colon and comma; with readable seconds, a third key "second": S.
{"hour": 1, "minute": 47}
